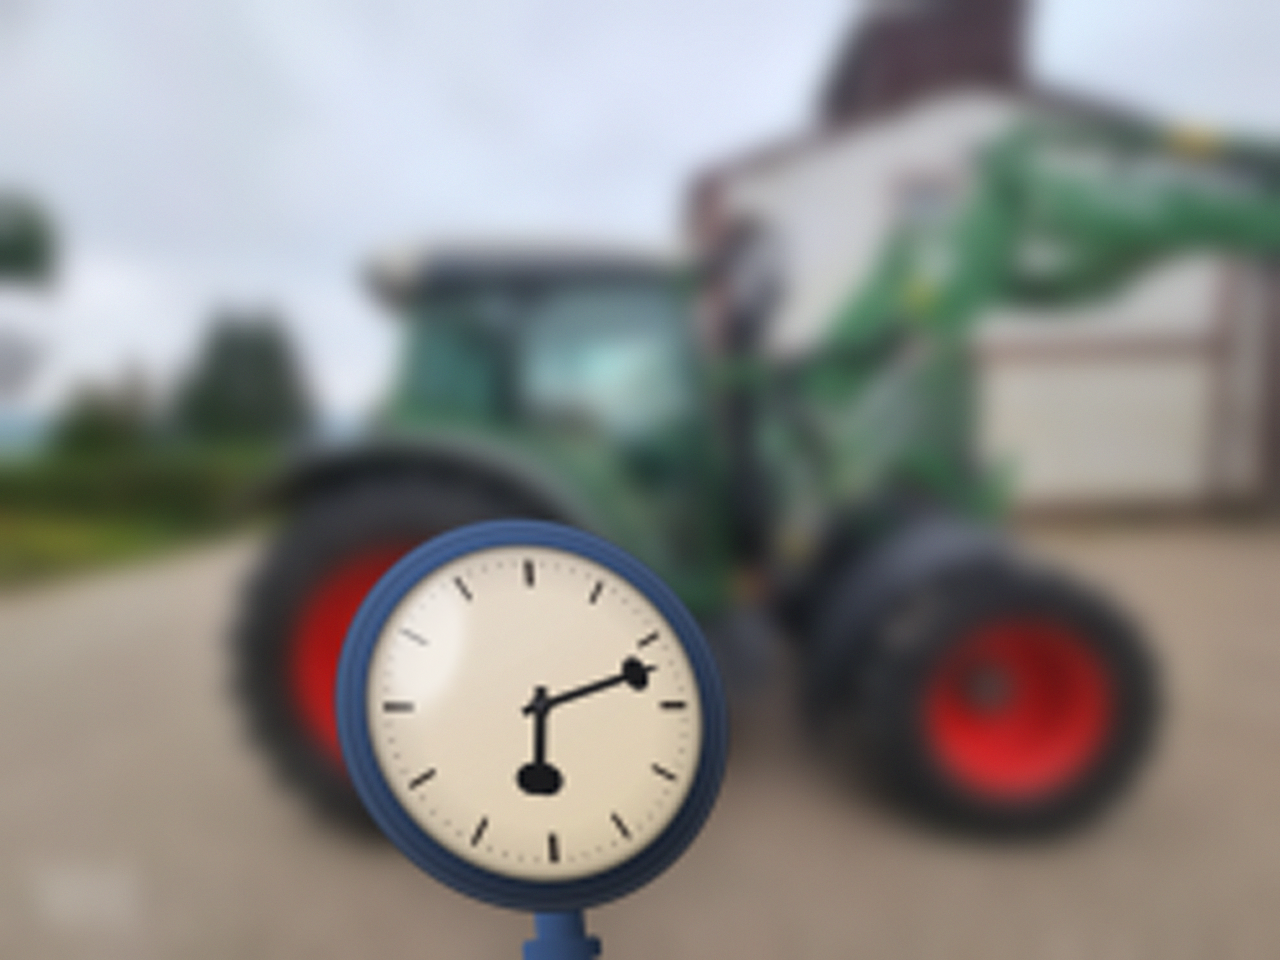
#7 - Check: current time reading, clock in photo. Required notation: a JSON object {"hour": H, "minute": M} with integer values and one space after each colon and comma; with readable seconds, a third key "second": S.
{"hour": 6, "minute": 12}
